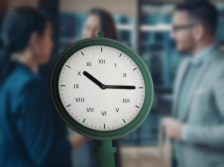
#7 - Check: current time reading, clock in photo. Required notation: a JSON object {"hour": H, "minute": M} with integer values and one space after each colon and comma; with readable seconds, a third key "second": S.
{"hour": 10, "minute": 15}
